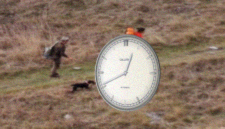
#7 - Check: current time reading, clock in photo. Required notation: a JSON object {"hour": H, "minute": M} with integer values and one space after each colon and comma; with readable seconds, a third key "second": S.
{"hour": 12, "minute": 41}
